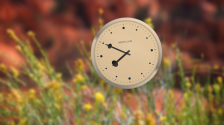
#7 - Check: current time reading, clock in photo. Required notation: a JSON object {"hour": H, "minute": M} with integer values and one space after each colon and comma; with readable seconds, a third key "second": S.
{"hour": 7, "minute": 50}
